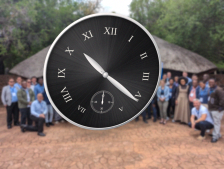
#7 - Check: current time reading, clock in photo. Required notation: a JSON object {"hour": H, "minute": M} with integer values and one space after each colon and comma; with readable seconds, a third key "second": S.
{"hour": 10, "minute": 21}
